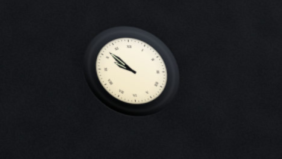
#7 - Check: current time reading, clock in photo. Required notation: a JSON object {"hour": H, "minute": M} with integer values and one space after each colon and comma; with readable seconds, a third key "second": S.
{"hour": 9, "minute": 52}
